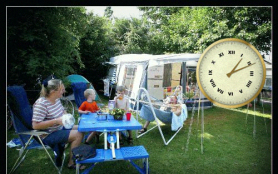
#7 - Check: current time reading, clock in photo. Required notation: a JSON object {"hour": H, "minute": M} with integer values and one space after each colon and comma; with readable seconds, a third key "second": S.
{"hour": 1, "minute": 11}
